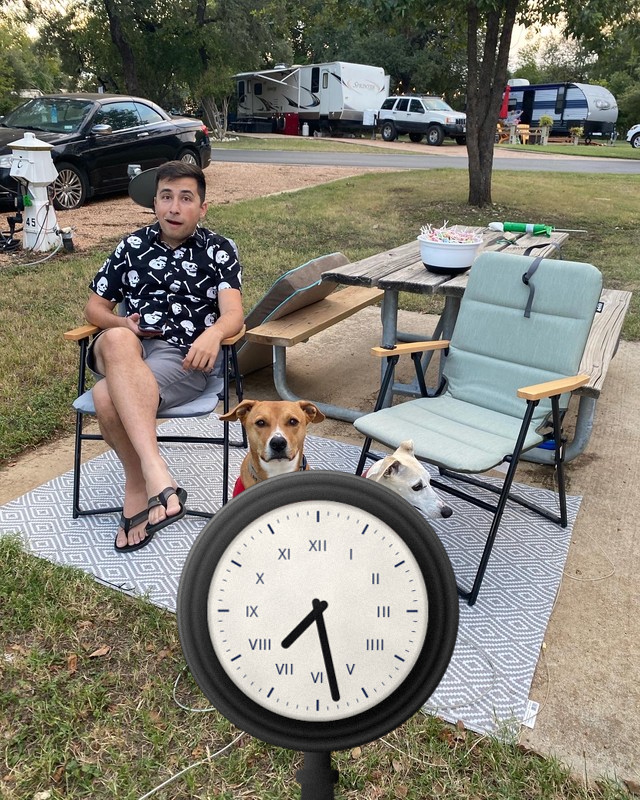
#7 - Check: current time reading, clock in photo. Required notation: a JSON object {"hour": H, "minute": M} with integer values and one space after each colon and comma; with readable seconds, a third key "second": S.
{"hour": 7, "minute": 28}
